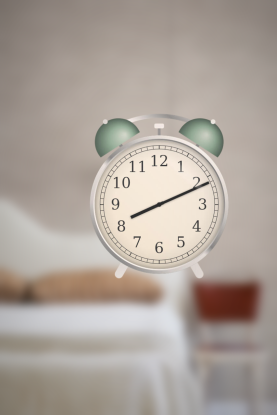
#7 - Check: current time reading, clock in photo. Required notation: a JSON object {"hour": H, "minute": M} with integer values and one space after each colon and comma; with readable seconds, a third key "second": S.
{"hour": 8, "minute": 11}
